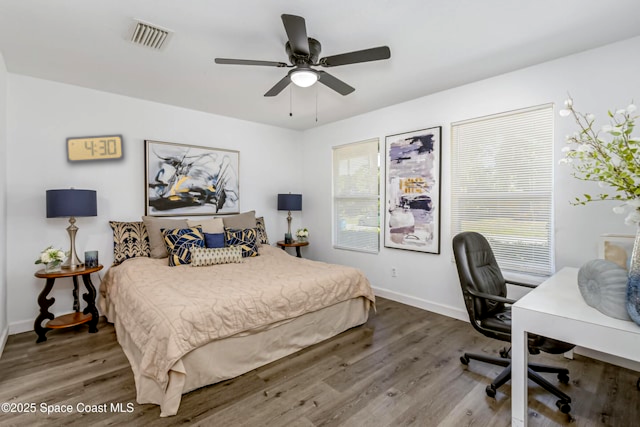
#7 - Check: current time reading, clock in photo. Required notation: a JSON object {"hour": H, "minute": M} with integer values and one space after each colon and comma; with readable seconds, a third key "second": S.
{"hour": 4, "minute": 30}
